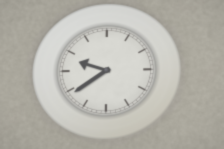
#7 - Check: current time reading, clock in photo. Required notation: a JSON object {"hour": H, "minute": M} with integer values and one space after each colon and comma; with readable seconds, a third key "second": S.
{"hour": 9, "minute": 39}
